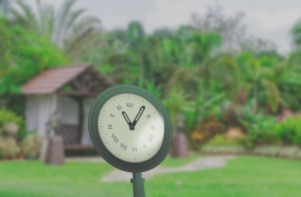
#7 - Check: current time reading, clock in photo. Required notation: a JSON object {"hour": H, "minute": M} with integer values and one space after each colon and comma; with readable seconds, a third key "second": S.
{"hour": 11, "minute": 6}
